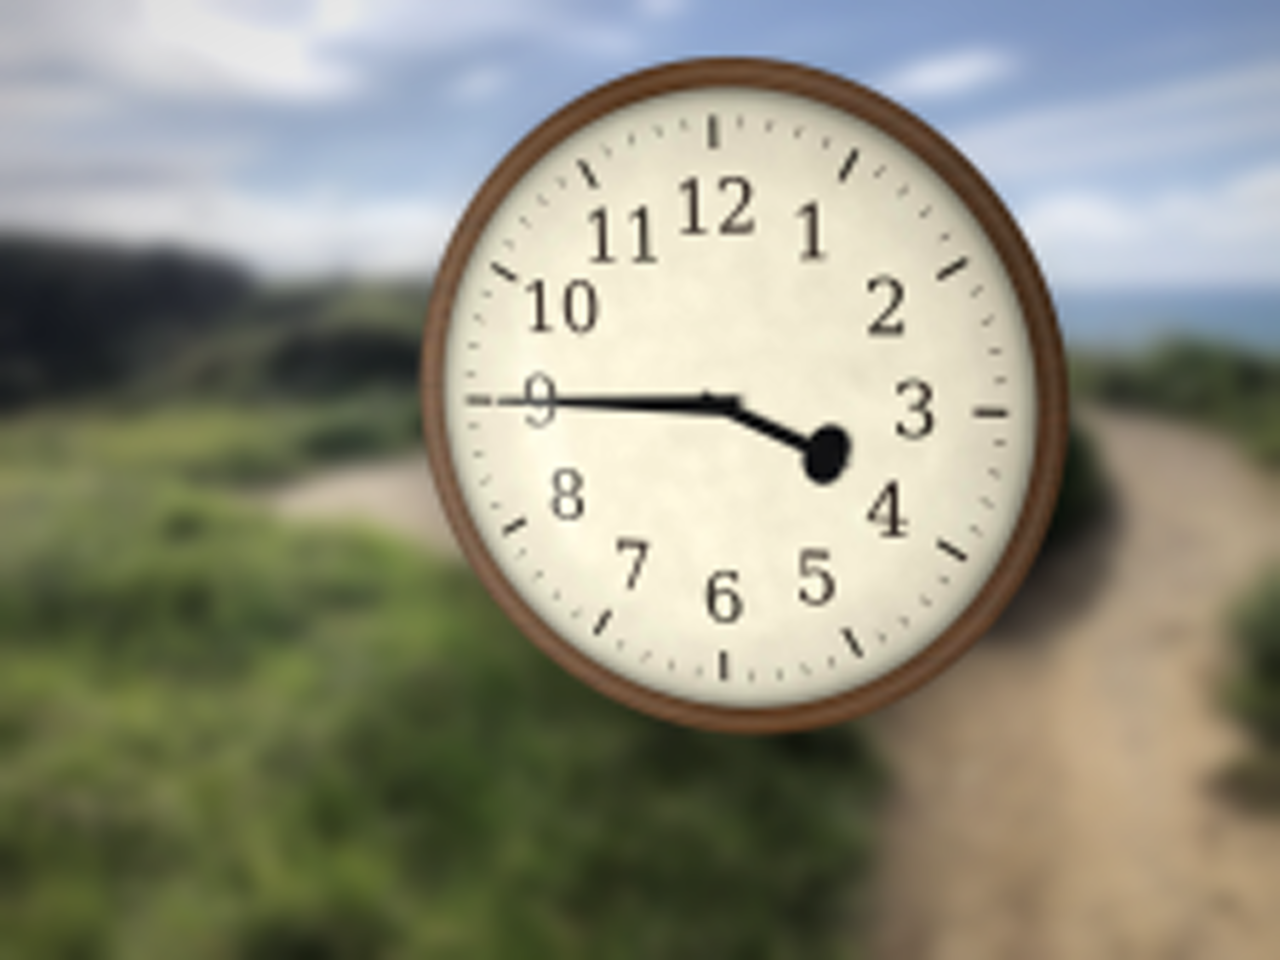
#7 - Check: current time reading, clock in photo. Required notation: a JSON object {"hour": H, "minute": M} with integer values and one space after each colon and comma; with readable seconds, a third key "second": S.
{"hour": 3, "minute": 45}
